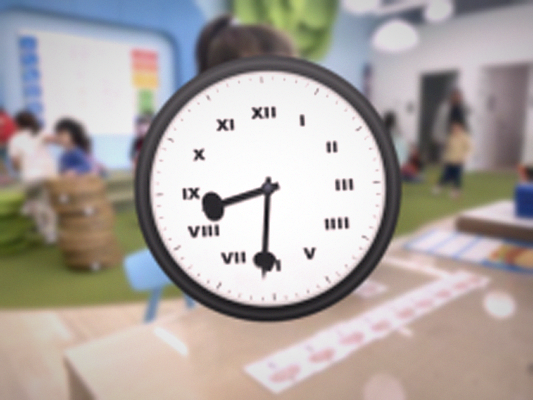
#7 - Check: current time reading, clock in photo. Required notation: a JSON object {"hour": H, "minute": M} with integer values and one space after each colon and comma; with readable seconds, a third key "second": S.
{"hour": 8, "minute": 31}
